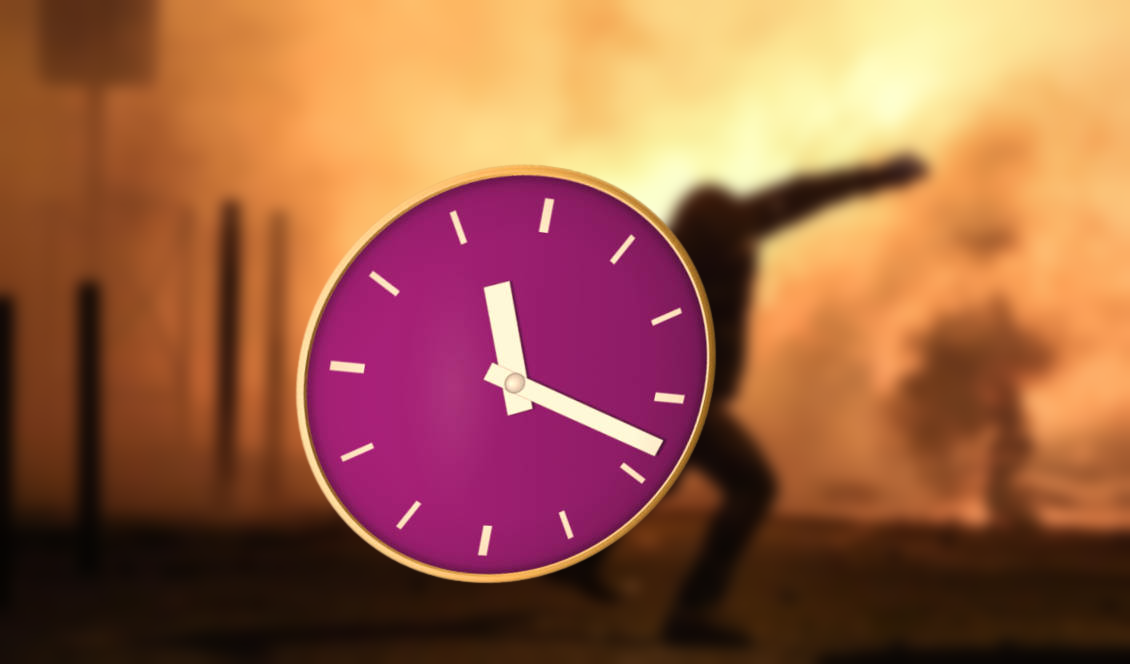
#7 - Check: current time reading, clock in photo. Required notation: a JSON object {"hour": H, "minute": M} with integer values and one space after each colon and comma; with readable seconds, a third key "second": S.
{"hour": 11, "minute": 18}
